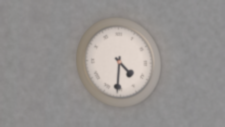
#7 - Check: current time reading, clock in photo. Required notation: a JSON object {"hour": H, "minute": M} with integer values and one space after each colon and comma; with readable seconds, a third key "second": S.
{"hour": 4, "minute": 31}
